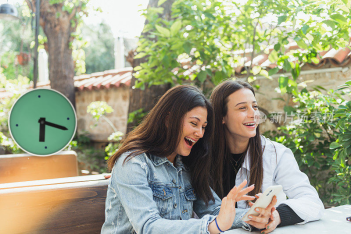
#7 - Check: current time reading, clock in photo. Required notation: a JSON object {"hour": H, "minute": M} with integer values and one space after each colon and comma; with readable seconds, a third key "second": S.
{"hour": 6, "minute": 19}
